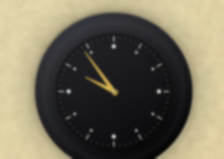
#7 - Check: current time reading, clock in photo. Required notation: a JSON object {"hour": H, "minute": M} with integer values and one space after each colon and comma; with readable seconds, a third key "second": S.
{"hour": 9, "minute": 54}
